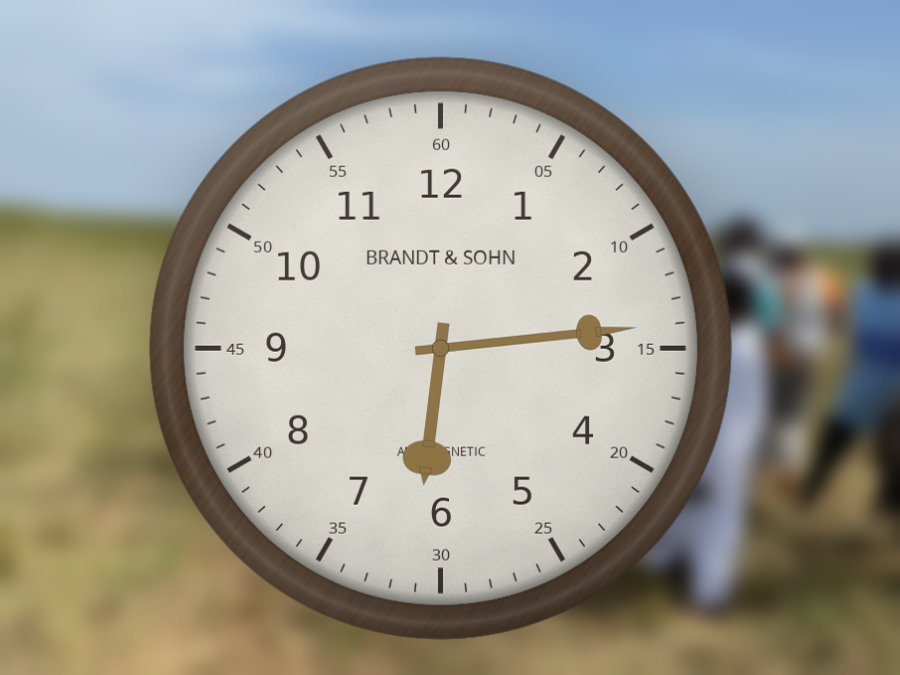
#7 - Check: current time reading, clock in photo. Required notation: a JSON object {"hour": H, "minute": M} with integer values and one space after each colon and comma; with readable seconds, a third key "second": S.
{"hour": 6, "minute": 14}
